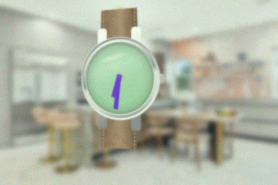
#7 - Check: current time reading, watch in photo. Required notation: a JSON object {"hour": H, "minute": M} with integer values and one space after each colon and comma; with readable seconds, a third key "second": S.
{"hour": 6, "minute": 31}
